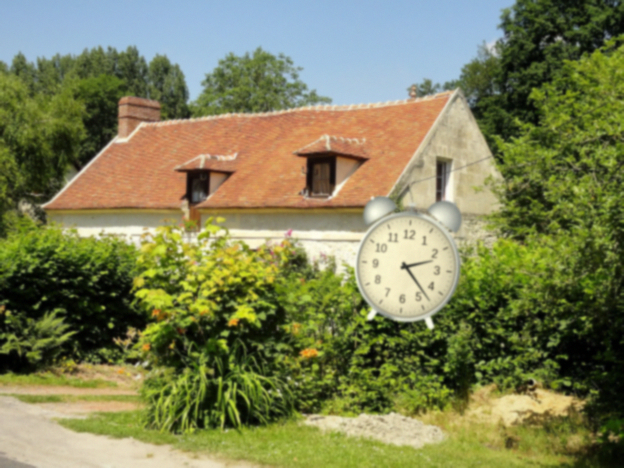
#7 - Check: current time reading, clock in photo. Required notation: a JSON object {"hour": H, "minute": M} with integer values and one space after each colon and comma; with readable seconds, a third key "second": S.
{"hour": 2, "minute": 23}
